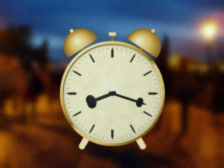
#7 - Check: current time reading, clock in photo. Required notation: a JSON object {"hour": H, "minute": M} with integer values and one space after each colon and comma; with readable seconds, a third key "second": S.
{"hour": 8, "minute": 18}
